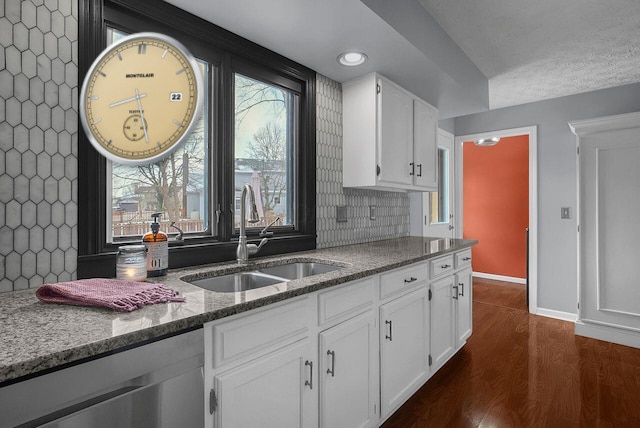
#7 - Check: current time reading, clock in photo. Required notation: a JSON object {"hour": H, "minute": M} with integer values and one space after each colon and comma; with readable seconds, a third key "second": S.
{"hour": 8, "minute": 27}
